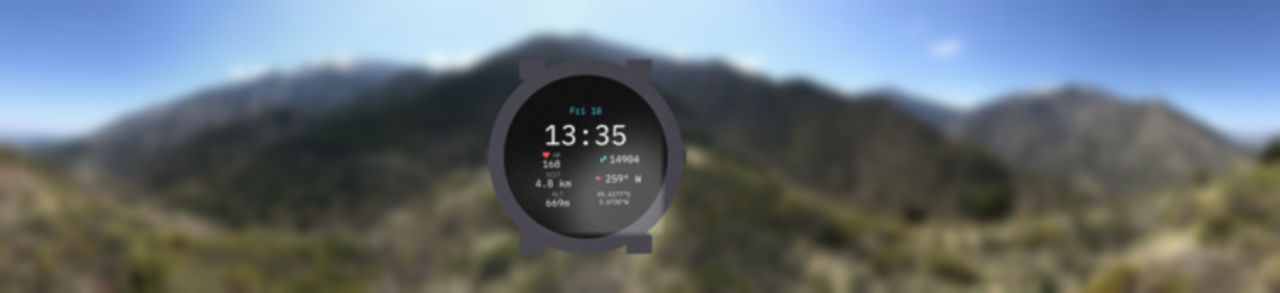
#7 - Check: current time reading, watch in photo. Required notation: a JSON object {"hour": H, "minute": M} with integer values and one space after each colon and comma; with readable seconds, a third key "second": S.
{"hour": 13, "minute": 35}
